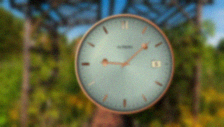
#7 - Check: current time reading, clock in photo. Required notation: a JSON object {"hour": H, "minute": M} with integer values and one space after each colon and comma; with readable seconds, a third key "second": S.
{"hour": 9, "minute": 8}
